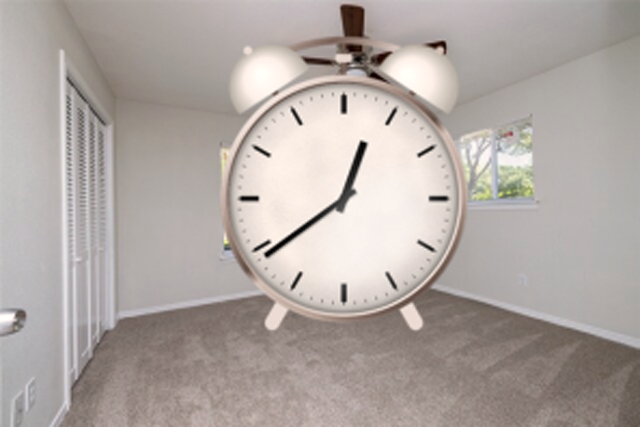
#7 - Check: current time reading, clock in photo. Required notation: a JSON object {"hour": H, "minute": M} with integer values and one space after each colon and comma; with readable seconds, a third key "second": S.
{"hour": 12, "minute": 39}
